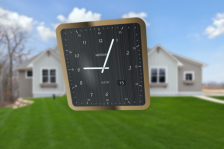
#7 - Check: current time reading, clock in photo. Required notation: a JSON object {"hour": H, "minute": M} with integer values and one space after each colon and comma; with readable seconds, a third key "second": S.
{"hour": 9, "minute": 4}
